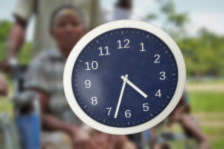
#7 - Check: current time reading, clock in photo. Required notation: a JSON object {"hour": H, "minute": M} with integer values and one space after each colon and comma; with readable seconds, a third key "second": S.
{"hour": 4, "minute": 33}
